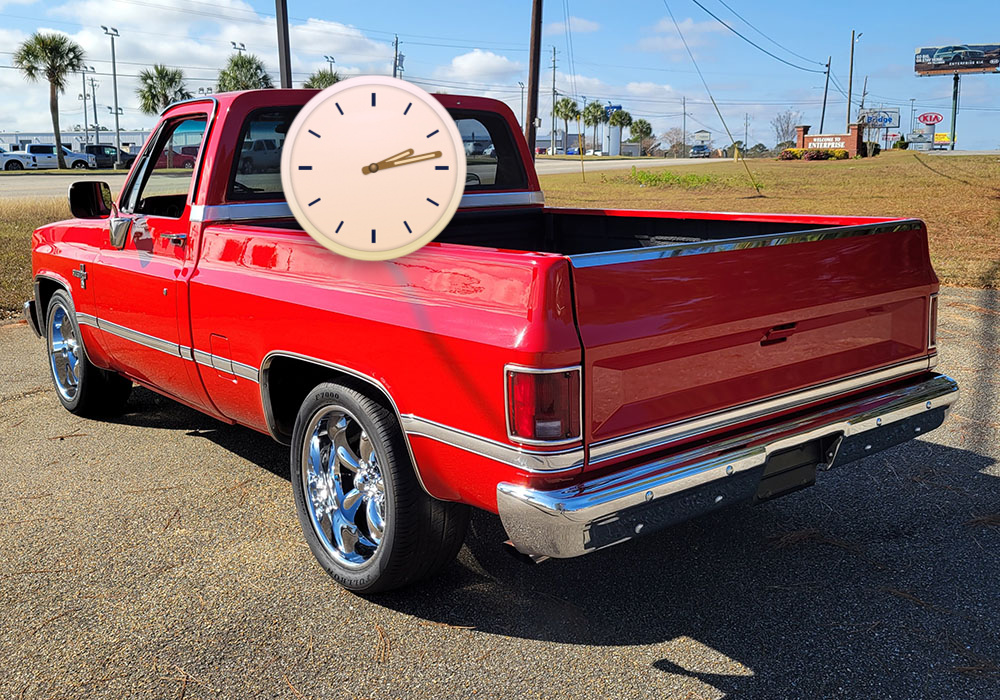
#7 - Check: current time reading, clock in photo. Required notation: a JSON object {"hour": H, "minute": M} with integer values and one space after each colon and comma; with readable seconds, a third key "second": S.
{"hour": 2, "minute": 13}
